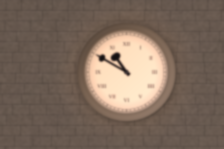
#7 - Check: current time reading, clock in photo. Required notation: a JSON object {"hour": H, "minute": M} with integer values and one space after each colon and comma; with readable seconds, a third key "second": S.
{"hour": 10, "minute": 50}
